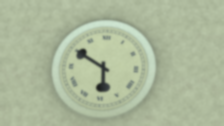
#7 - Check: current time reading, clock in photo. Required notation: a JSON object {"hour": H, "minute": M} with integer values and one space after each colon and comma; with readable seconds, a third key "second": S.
{"hour": 5, "minute": 50}
